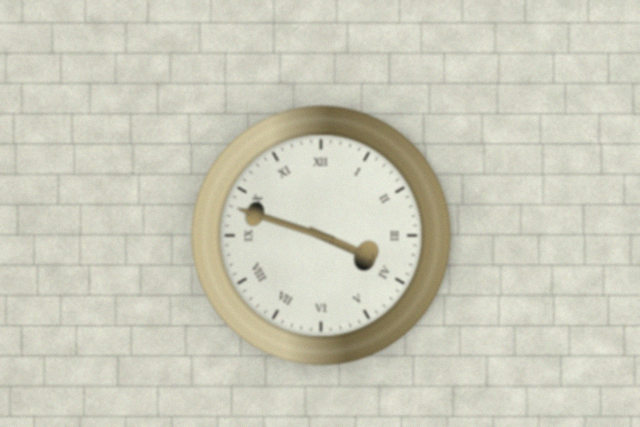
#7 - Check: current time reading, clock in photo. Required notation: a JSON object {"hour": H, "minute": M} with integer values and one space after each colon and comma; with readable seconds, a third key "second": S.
{"hour": 3, "minute": 48}
